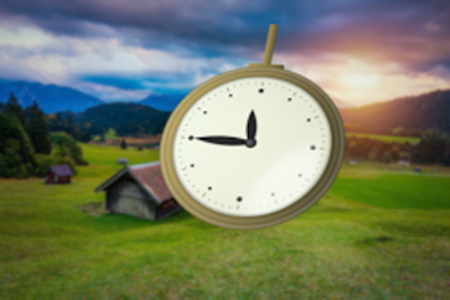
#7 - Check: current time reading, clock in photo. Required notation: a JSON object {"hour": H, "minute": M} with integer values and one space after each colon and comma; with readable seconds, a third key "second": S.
{"hour": 11, "minute": 45}
